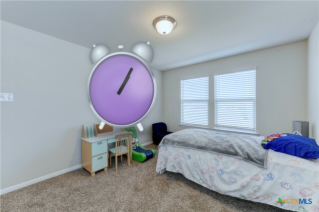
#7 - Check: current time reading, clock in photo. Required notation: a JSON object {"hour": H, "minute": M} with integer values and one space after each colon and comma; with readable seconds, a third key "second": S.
{"hour": 1, "minute": 5}
